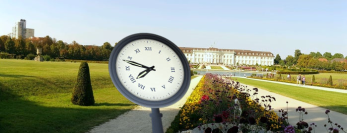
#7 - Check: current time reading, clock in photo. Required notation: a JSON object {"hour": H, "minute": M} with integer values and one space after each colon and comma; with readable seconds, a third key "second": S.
{"hour": 7, "minute": 48}
